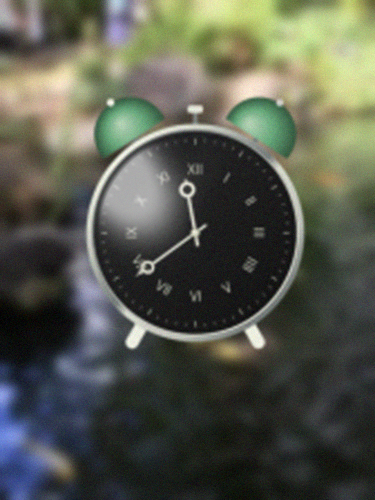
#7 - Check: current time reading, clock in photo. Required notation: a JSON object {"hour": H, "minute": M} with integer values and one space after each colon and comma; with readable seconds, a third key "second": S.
{"hour": 11, "minute": 39}
